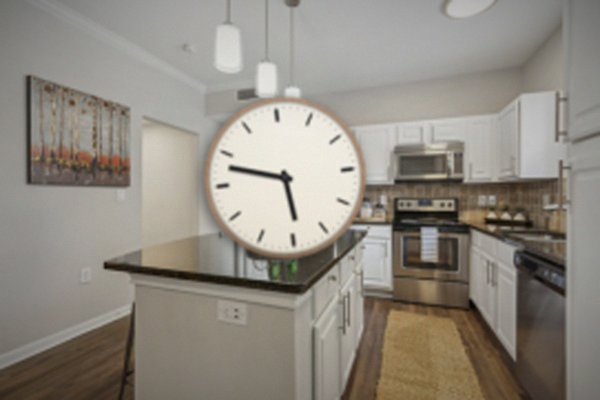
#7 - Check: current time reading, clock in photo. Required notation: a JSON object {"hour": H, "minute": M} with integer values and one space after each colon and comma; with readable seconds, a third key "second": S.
{"hour": 5, "minute": 48}
